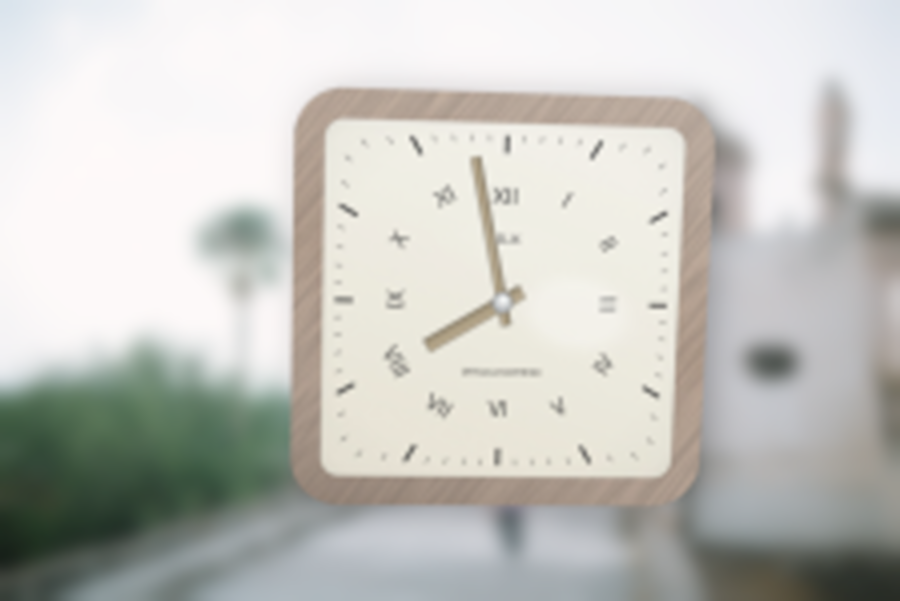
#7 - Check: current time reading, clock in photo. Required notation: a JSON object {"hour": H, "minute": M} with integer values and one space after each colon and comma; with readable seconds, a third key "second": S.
{"hour": 7, "minute": 58}
